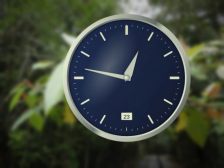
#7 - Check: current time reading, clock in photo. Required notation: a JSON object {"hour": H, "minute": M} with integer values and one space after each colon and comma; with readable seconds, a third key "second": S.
{"hour": 12, "minute": 47}
